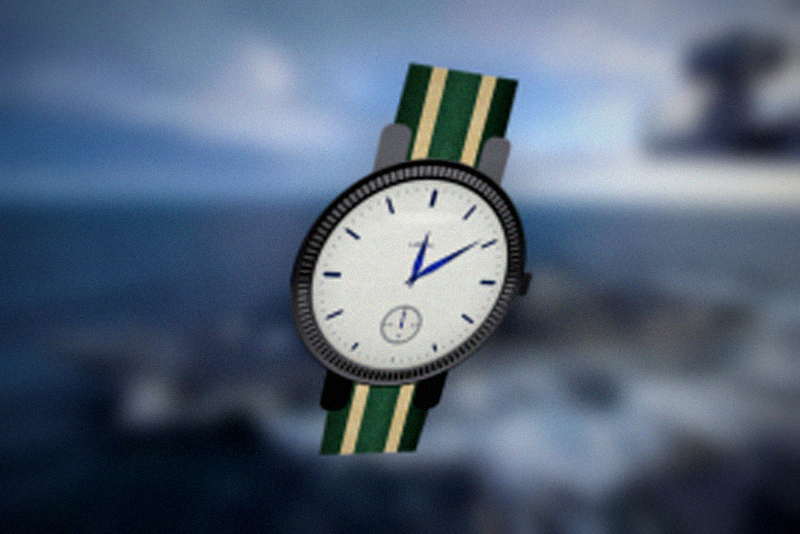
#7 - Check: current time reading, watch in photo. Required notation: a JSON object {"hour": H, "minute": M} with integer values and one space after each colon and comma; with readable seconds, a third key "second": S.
{"hour": 12, "minute": 9}
